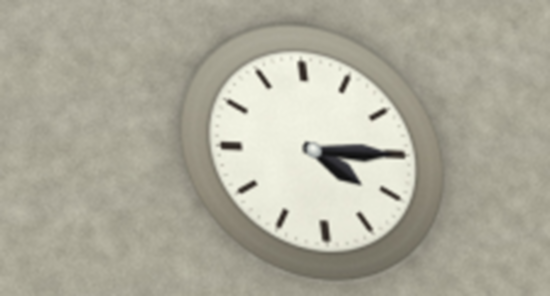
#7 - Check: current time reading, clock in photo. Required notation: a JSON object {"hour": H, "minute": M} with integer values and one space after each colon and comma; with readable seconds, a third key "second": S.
{"hour": 4, "minute": 15}
